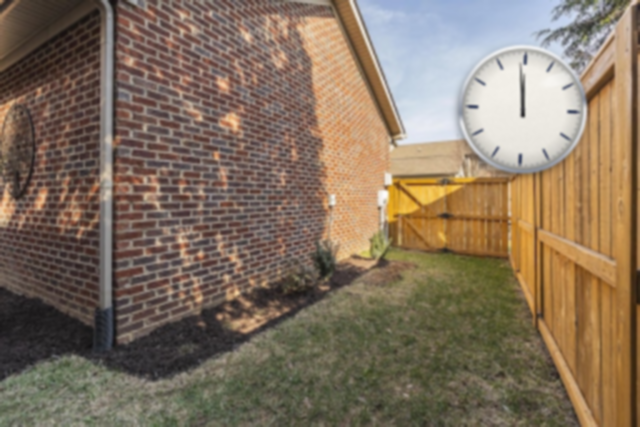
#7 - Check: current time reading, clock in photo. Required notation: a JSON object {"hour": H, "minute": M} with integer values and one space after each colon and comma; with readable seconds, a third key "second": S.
{"hour": 11, "minute": 59}
